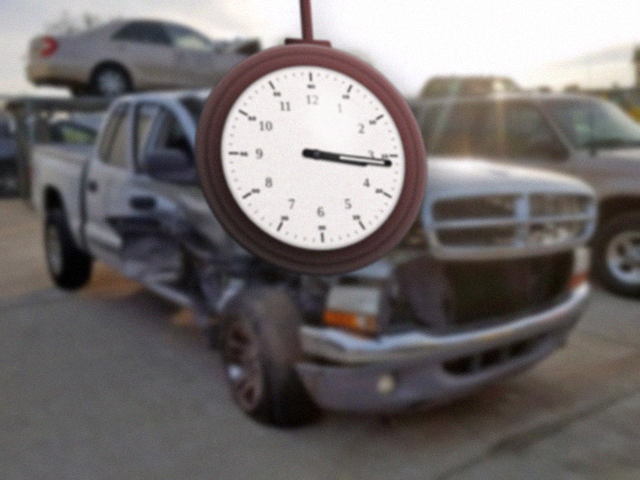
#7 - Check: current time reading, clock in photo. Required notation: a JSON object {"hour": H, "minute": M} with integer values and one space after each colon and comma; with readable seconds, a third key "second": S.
{"hour": 3, "minute": 16}
